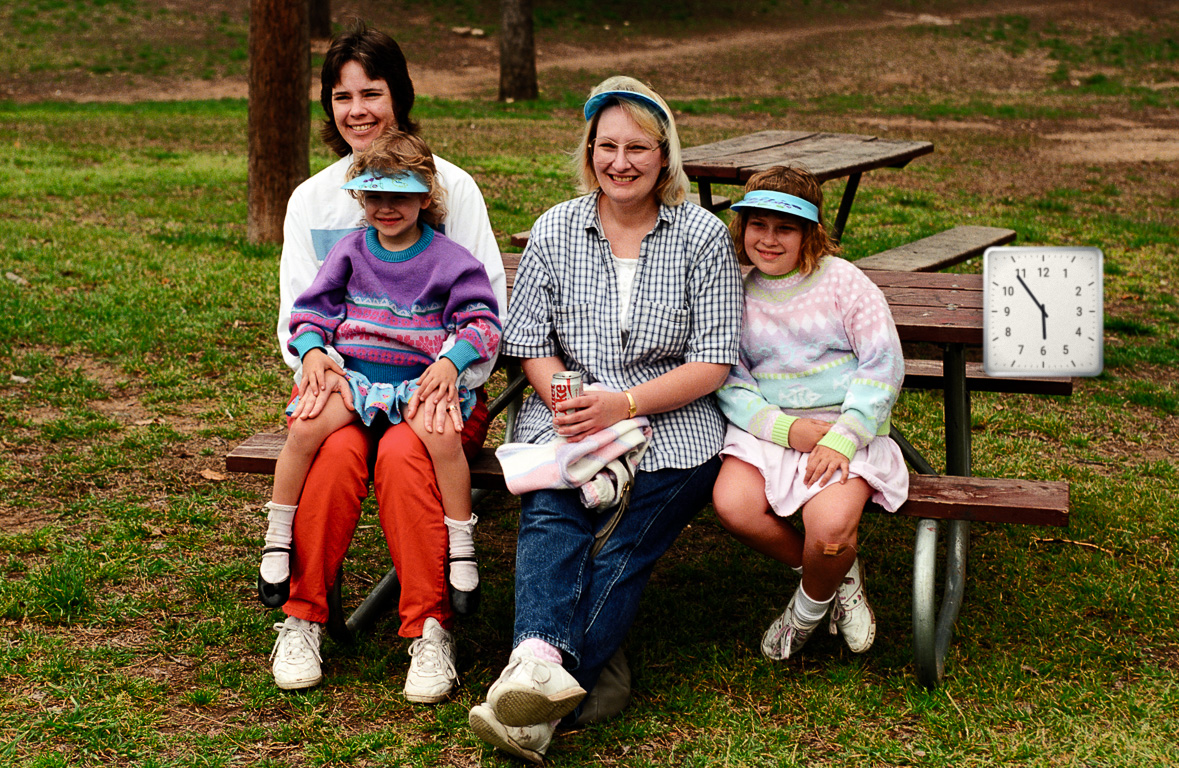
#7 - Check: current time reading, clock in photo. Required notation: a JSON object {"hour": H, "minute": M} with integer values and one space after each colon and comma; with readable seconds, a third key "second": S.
{"hour": 5, "minute": 54}
